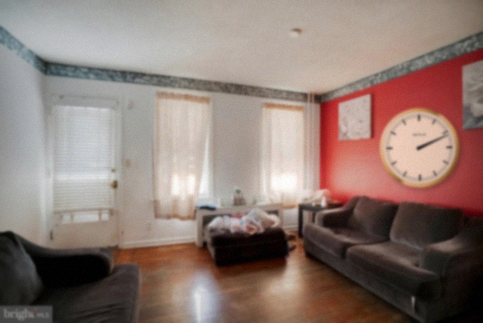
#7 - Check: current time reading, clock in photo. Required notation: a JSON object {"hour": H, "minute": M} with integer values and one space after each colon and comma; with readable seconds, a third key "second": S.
{"hour": 2, "minute": 11}
